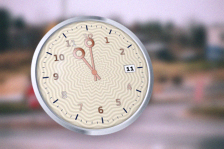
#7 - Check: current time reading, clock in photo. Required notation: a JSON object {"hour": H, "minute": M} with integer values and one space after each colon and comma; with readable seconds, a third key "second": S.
{"hour": 11, "minute": 0}
